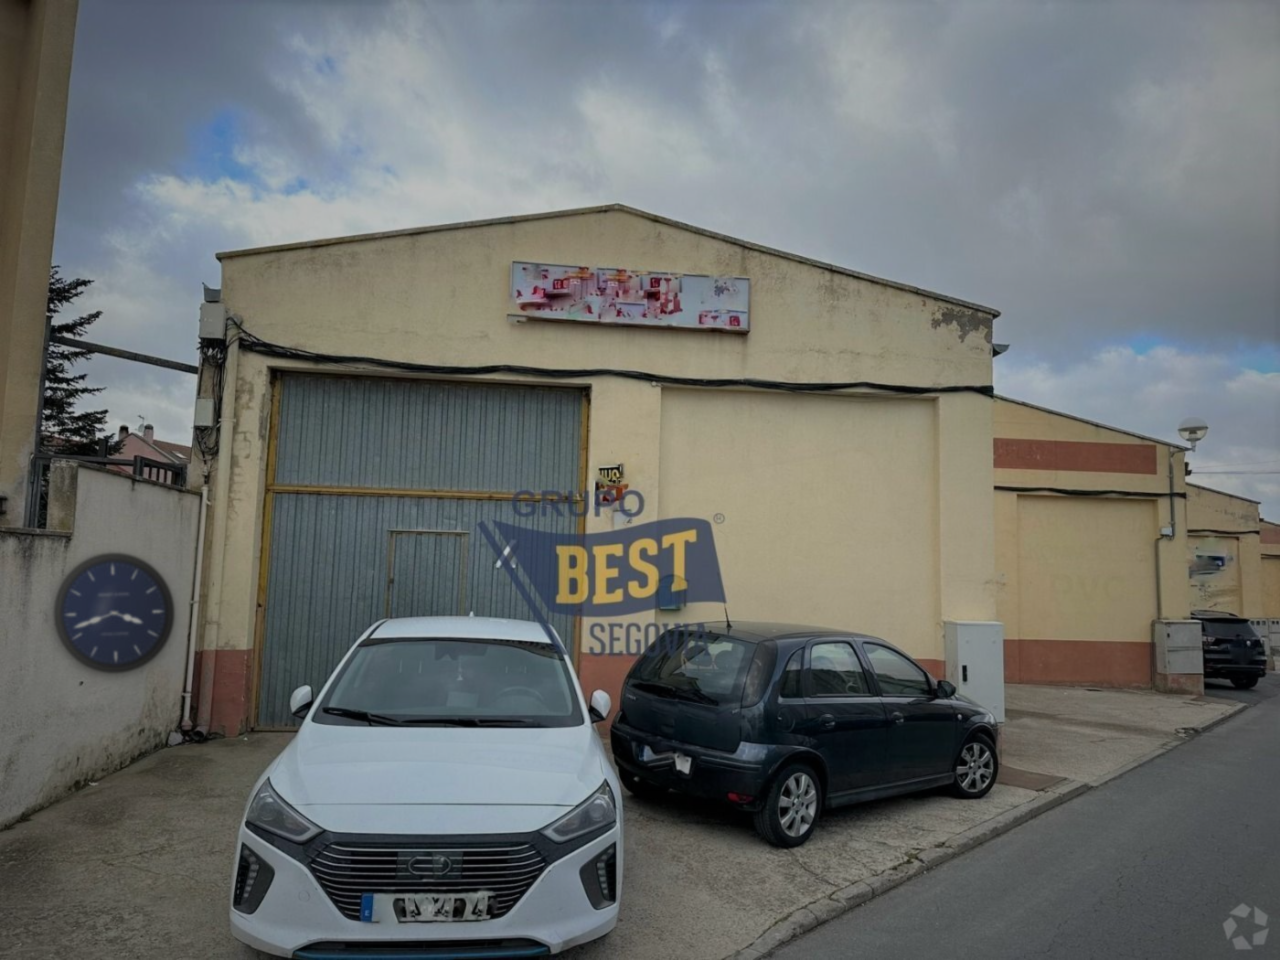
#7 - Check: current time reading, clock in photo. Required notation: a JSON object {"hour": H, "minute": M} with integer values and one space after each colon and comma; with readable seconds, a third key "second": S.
{"hour": 3, "minute": 42}
